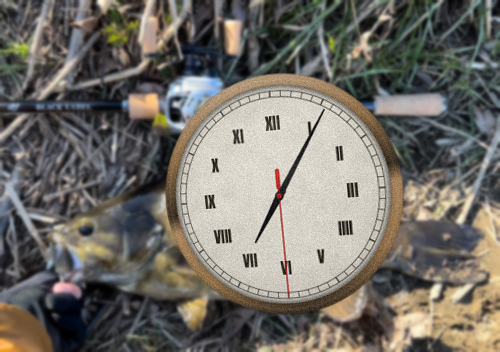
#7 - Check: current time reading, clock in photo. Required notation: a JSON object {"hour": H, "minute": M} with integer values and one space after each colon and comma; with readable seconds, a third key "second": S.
{"hour": 7, "minute": 5, "second": 30}
